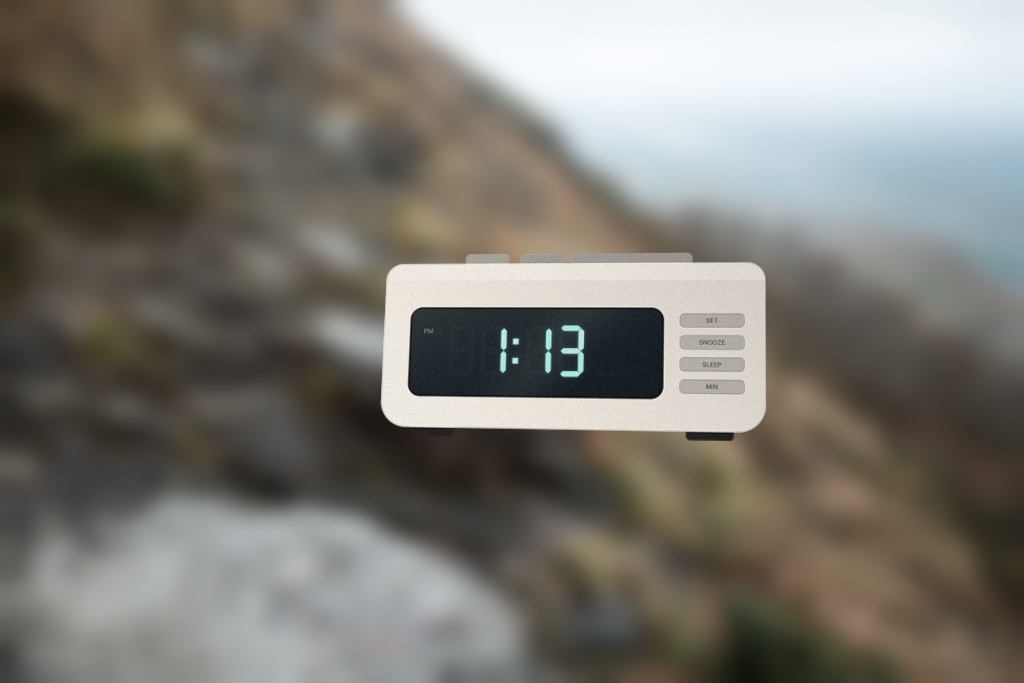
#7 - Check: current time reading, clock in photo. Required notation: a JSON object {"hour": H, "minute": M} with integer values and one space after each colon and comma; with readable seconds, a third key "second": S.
{"hour": 1, "minute": 13}
